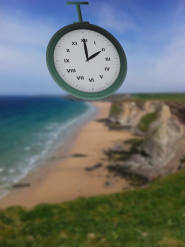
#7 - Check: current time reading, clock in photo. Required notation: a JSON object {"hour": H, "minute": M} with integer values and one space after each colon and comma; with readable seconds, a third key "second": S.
{"hour": 2, "minute": 0}
